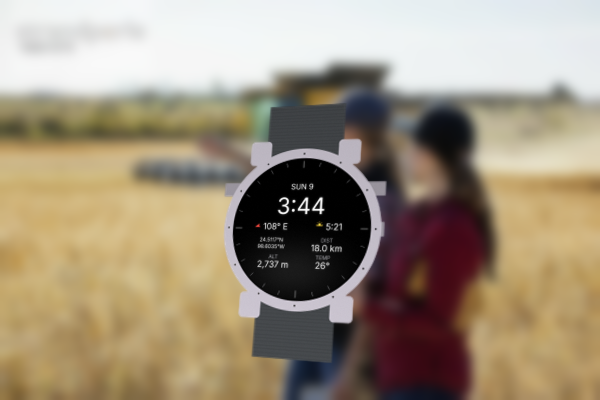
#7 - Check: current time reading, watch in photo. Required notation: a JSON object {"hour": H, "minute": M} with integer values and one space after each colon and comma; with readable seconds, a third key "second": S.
{"hour": 3, "minute": 44}
